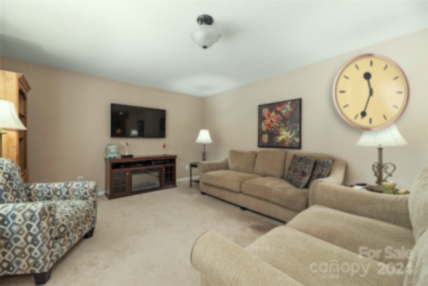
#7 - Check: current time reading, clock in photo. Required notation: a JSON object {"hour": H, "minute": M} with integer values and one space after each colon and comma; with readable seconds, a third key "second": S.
{"hour": 11, "minute": 33}
